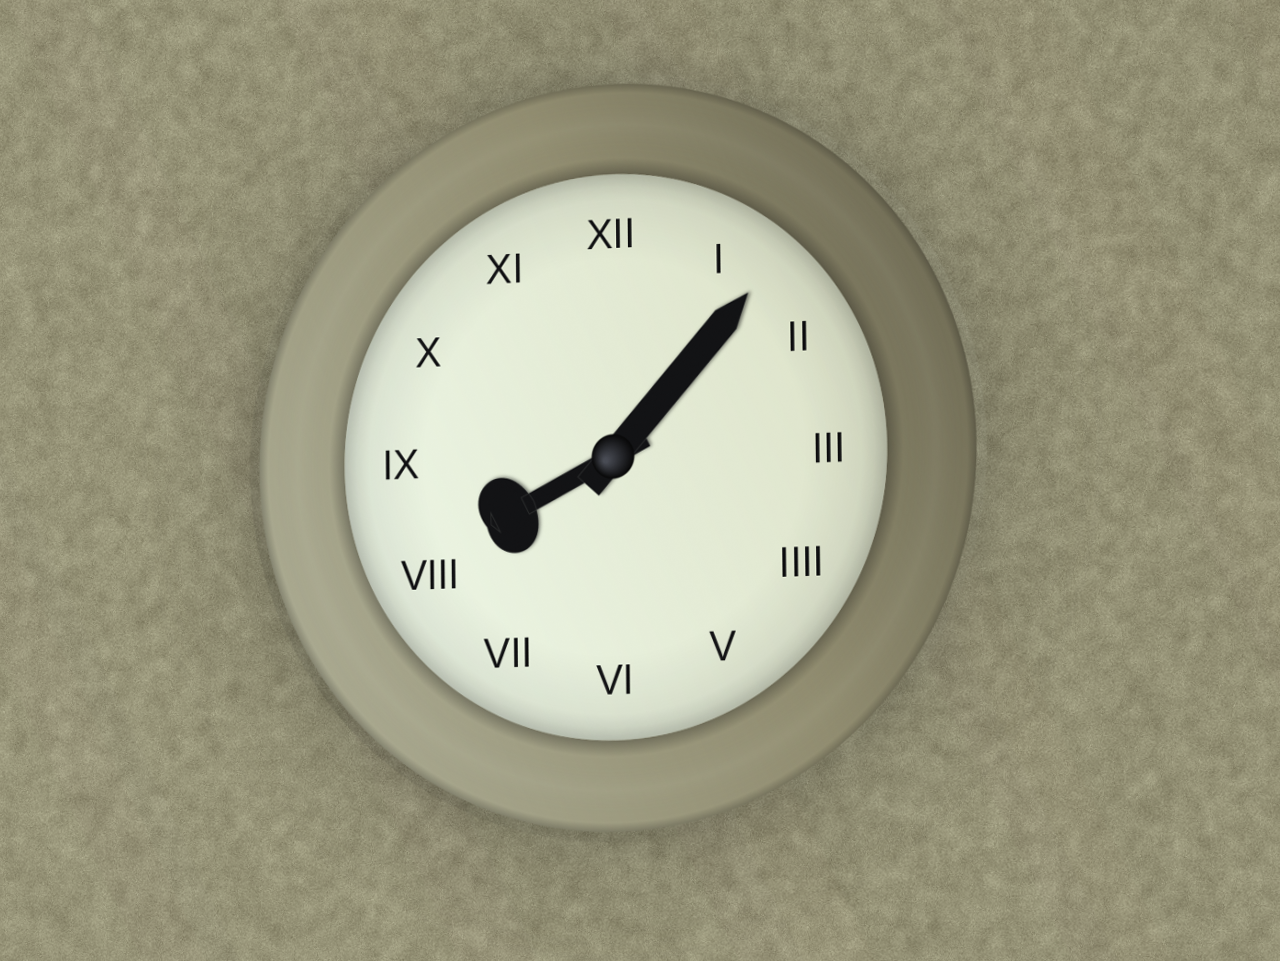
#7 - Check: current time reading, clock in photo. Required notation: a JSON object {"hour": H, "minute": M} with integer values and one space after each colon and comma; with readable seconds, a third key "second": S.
{"hour": 8, "minute": 7}
